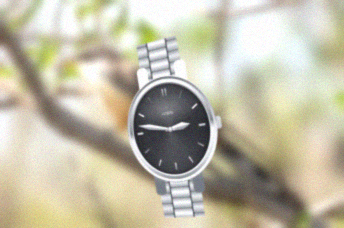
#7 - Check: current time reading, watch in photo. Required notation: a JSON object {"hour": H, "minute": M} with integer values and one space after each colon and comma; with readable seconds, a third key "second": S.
{"hour": 2, "minute": 47}
